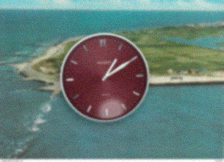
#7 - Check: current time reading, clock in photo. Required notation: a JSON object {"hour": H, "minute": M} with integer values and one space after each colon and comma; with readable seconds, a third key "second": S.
{"hour": 1, "minute": 10}
